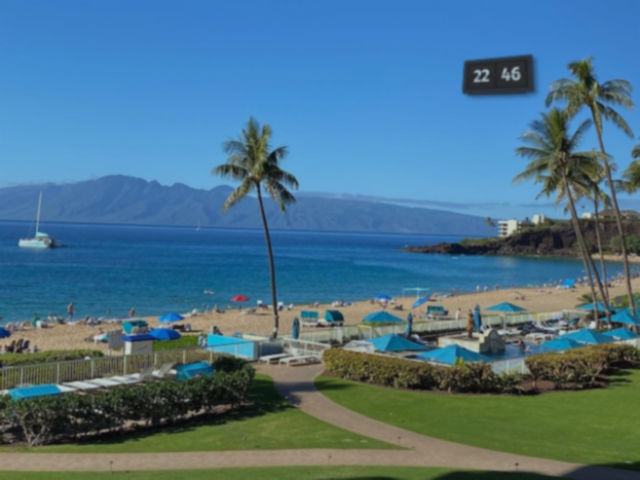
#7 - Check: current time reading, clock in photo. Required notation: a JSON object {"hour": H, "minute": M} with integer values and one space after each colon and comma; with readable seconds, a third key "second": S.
{"hour": 22, "minute": 46}
